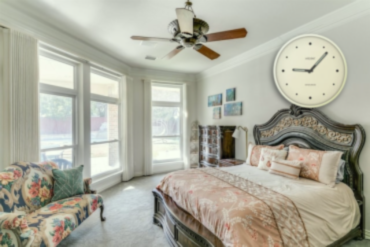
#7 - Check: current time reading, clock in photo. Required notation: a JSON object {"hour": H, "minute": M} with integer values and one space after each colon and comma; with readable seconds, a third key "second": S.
{"hour": 9, "minute": 7}
